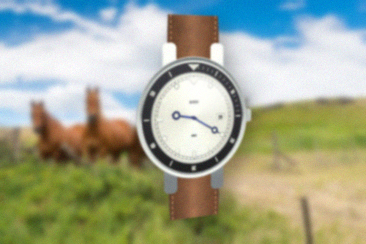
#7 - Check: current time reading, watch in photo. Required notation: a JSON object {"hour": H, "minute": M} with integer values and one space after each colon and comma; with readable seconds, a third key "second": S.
{"hour": 9, "minute": 20}
